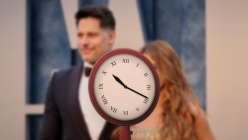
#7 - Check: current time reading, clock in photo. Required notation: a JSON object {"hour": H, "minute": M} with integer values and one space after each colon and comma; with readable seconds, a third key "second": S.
{"hour": 10, "minute": 19}
